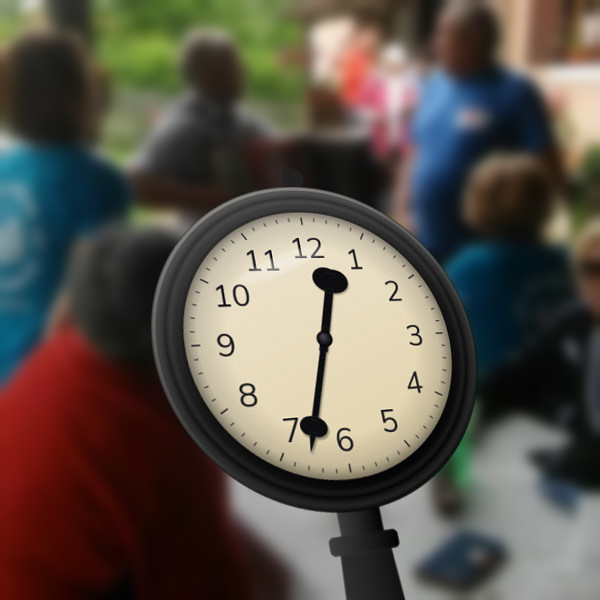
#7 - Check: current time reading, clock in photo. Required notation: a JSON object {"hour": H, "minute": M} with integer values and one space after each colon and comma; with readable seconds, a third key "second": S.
{"hour": 12, "minute": 33}
